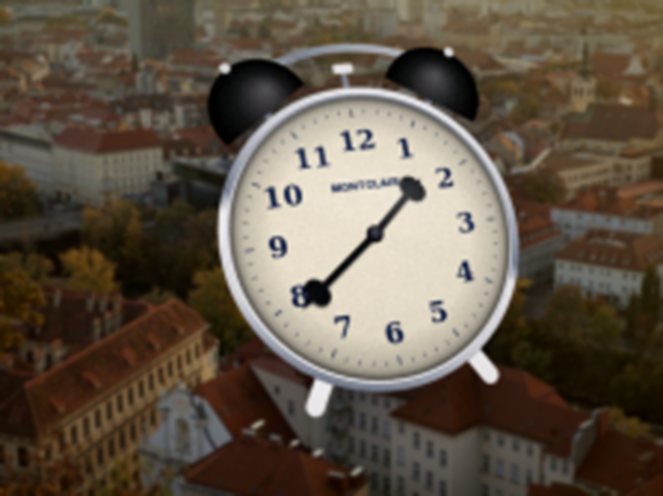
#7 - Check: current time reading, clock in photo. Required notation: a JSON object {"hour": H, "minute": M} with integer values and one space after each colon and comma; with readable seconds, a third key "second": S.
{"hour": 1, "minute": 39}
